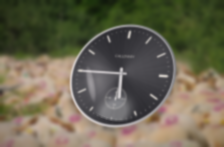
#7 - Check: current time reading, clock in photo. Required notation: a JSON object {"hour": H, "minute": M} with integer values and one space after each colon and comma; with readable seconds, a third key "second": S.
{"hour": 5, "minute": 45}
